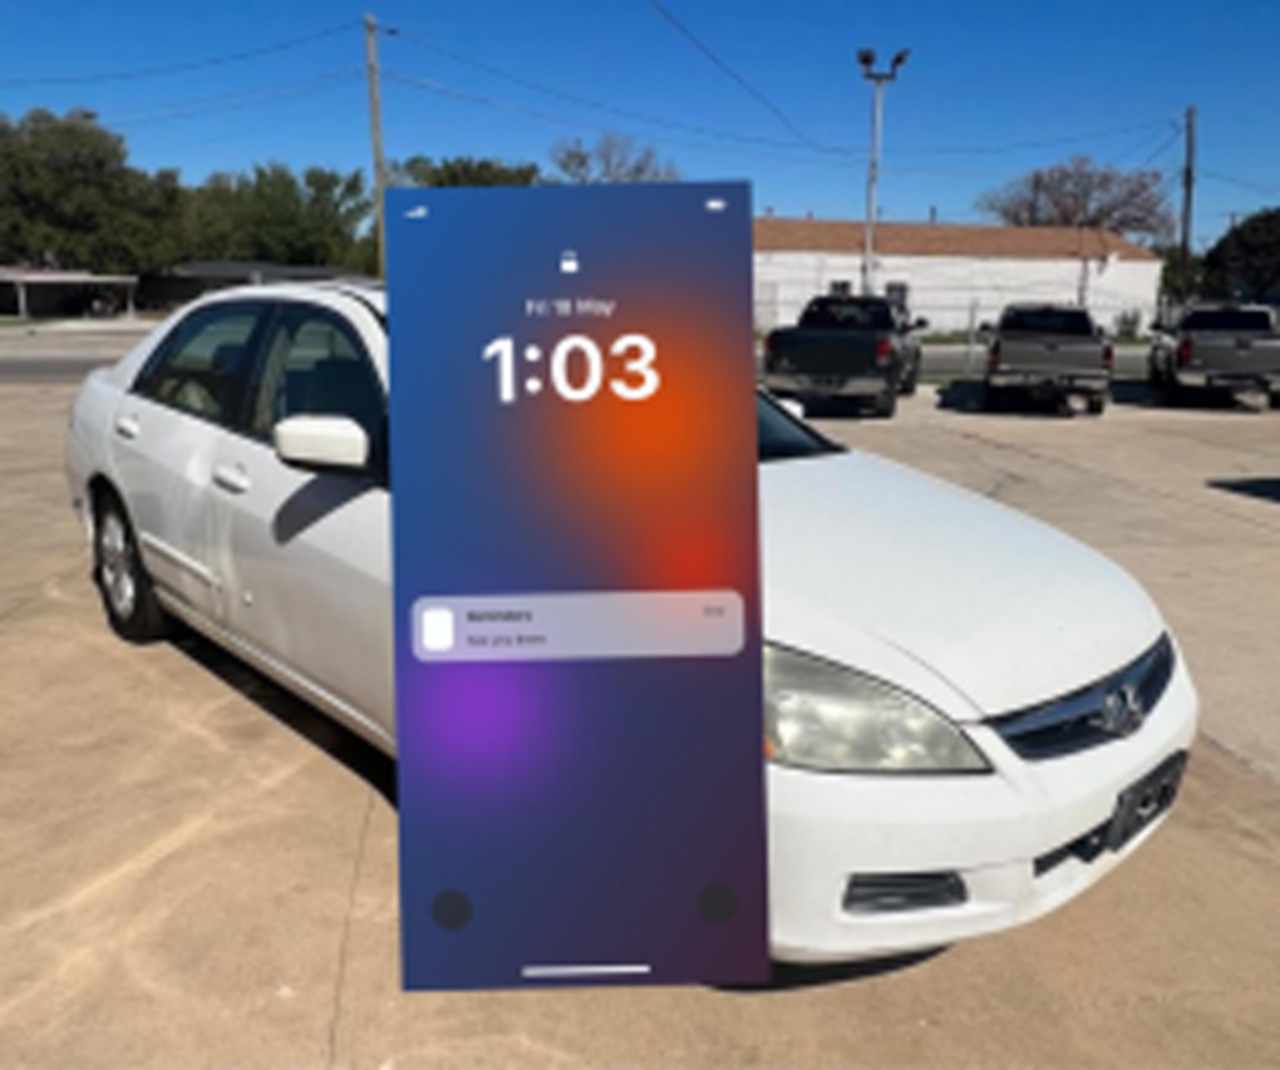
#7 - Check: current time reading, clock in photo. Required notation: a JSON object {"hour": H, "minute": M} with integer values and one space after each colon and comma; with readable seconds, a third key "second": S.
{"hour": 1, "minute": 3}
